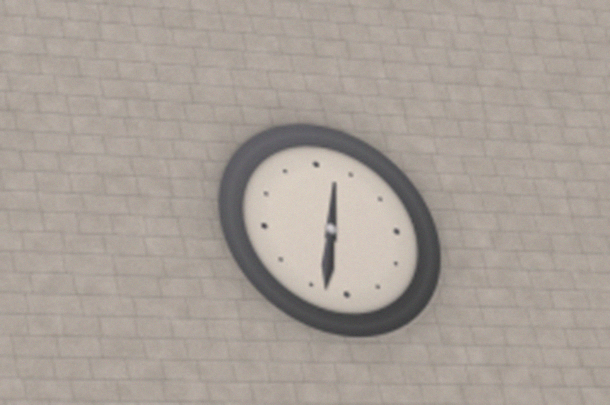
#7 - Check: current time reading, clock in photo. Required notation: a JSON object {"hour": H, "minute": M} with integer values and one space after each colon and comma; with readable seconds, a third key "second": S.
{"hour": 12, "minute": 33}
